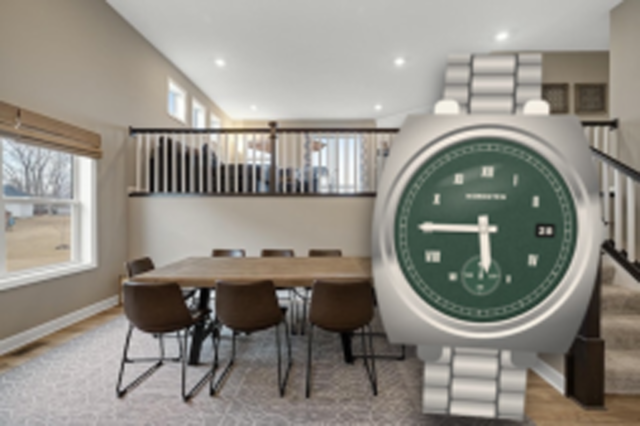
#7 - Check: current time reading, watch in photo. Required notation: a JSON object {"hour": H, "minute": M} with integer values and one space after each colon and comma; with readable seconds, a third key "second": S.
{"hour": 5, "minute": 45}
